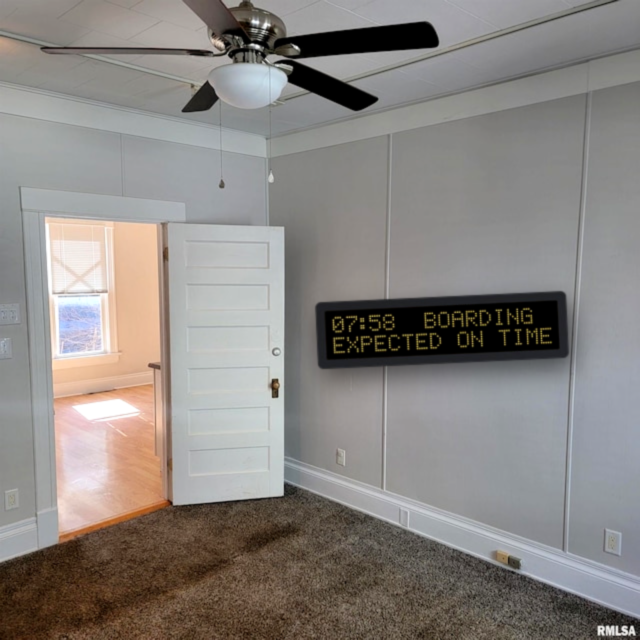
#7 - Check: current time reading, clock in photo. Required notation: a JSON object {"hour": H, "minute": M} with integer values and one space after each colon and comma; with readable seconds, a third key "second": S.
{"hour": 7, "minute": 58}
